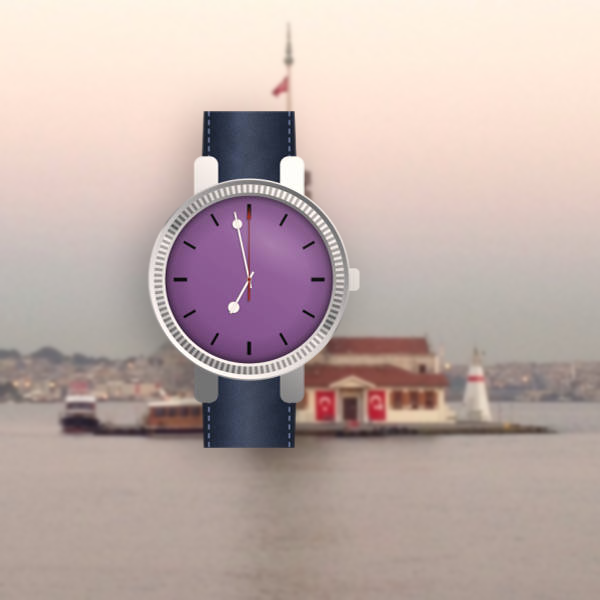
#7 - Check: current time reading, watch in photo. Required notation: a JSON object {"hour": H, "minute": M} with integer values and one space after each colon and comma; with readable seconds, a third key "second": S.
{"hour": 6, "minute": 58, "second": 0}
